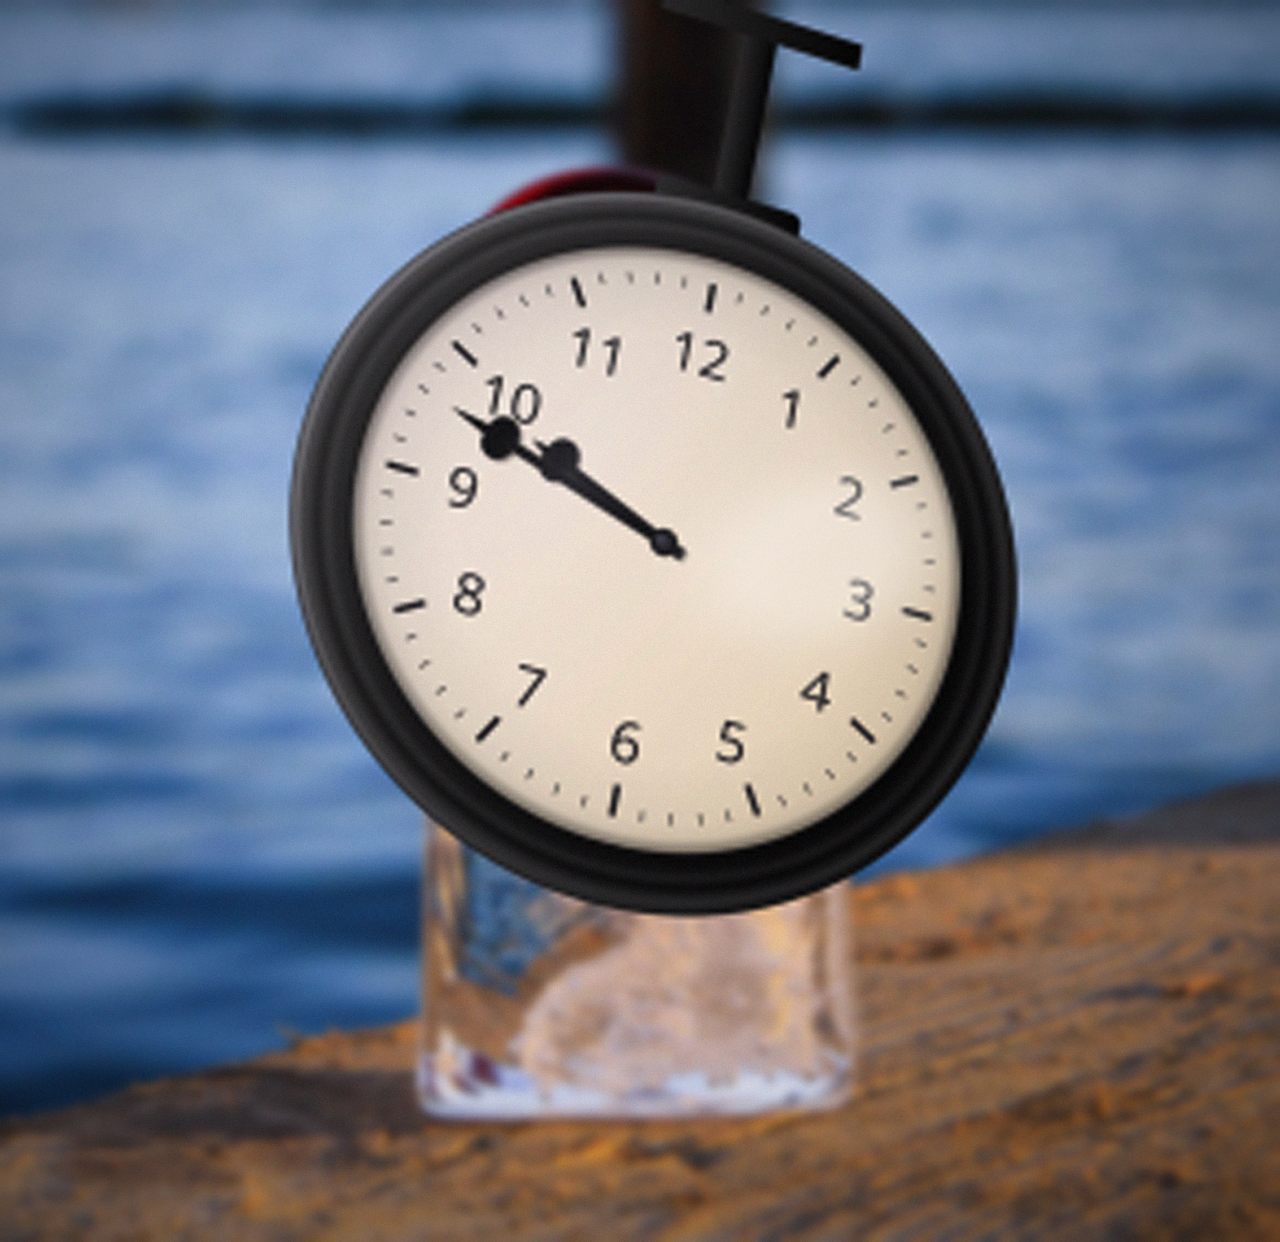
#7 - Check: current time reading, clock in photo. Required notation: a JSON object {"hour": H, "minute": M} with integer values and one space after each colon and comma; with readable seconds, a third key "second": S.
{"hour": 9, "minute": 48}
